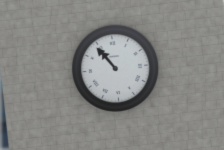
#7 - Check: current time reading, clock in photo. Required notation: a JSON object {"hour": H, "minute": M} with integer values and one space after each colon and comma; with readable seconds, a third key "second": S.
{"hour": 10, "minute": 54}
